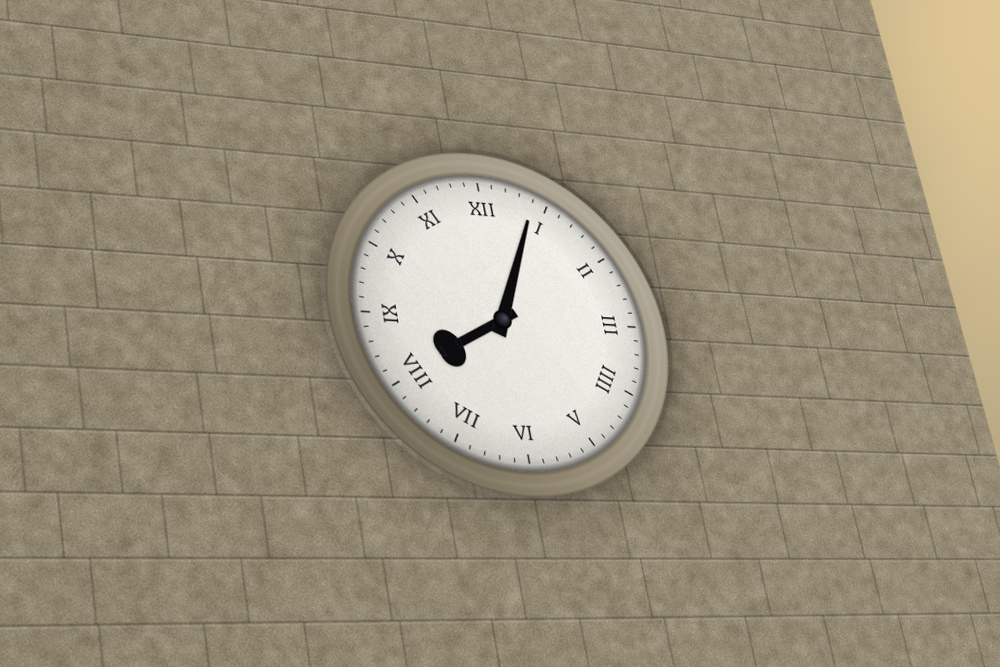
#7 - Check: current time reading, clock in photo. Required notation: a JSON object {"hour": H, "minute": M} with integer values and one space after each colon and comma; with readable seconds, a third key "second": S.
{"hour": 8, "minute": 4}
